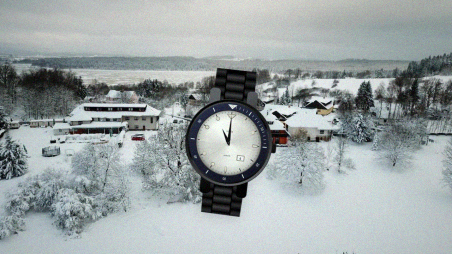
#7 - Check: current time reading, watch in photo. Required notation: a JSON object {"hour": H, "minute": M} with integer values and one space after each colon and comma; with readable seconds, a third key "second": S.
{"hour": 11, "minute": 0}
